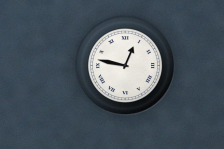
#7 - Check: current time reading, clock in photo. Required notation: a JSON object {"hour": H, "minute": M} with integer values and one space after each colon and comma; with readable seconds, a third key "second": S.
{"hour": 12, "minute": 47}
